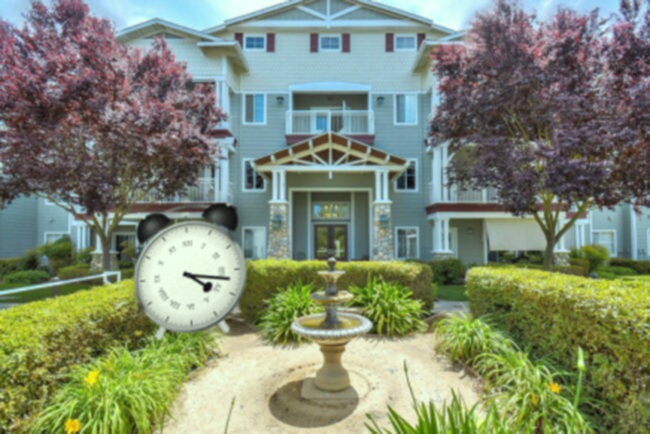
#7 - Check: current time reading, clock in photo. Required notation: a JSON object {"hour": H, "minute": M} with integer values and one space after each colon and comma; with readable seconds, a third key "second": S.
{"hour": 4, "minute": 17}
